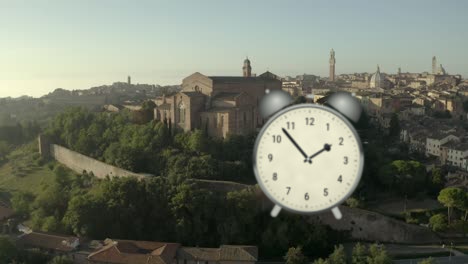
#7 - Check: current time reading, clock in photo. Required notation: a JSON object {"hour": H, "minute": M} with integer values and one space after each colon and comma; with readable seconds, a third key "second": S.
{"hour": 1, "minute": 53}
